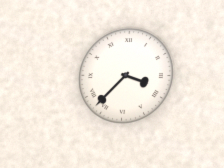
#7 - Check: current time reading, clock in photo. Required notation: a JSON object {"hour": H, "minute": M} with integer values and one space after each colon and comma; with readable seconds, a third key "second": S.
{"hour": 3, "minute": 37}
